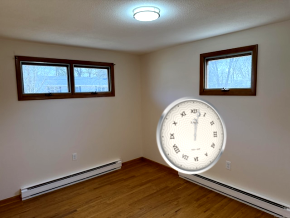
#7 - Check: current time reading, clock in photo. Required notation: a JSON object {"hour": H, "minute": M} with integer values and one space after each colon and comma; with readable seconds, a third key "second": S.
{"hour": 12, "minute": 2}
